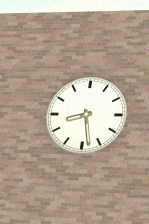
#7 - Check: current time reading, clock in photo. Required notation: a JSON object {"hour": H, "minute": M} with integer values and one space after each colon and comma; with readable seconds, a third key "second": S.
{"hour": 8, "minute": 28}
